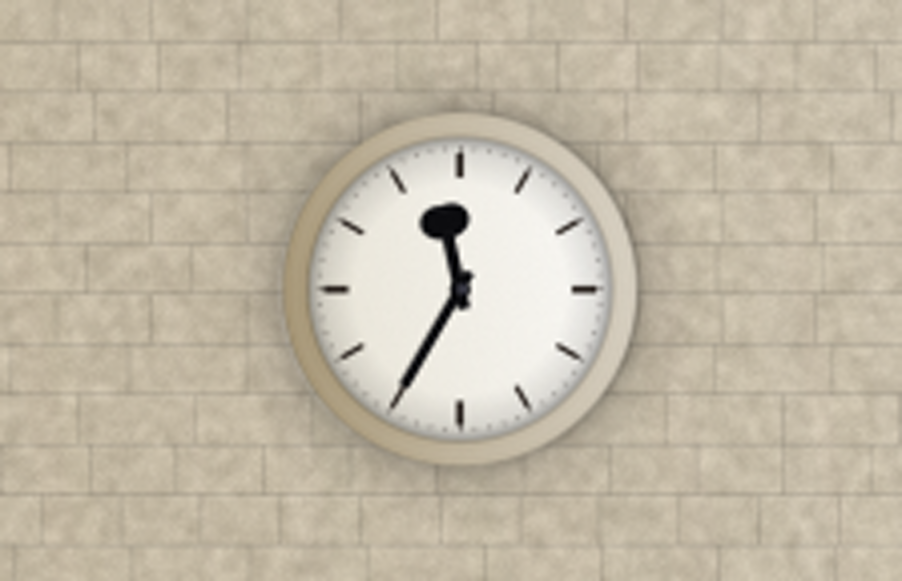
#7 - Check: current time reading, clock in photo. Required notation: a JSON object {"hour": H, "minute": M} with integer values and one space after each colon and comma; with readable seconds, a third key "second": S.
{"hour": 11, "minute": 35}
